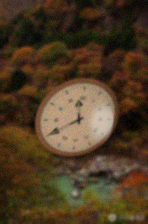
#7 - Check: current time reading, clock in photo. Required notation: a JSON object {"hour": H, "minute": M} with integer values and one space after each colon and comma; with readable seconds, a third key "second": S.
{"hour": 11, "minute": 40}
